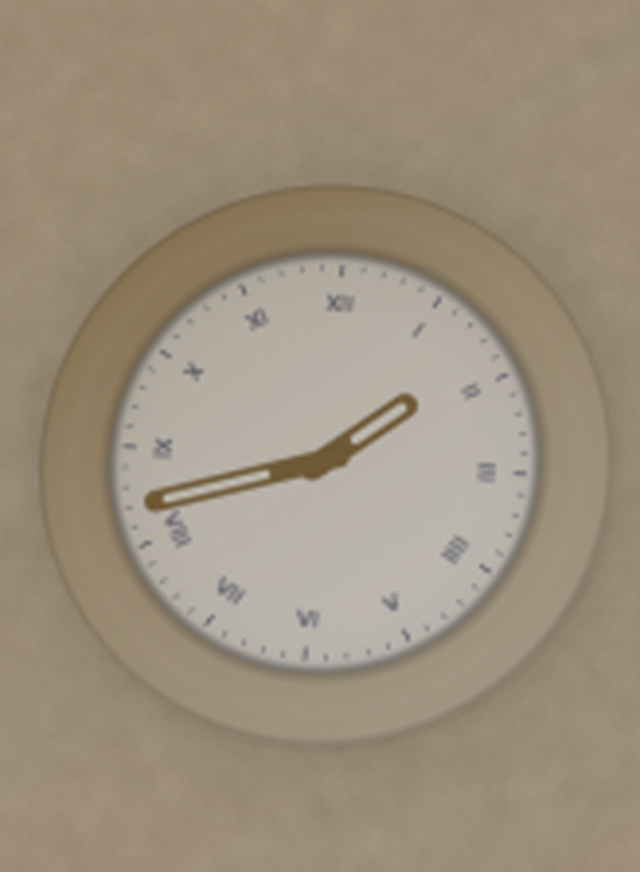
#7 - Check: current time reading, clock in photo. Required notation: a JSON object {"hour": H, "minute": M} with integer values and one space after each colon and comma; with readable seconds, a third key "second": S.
{"hour": 1, "minute": 42}
